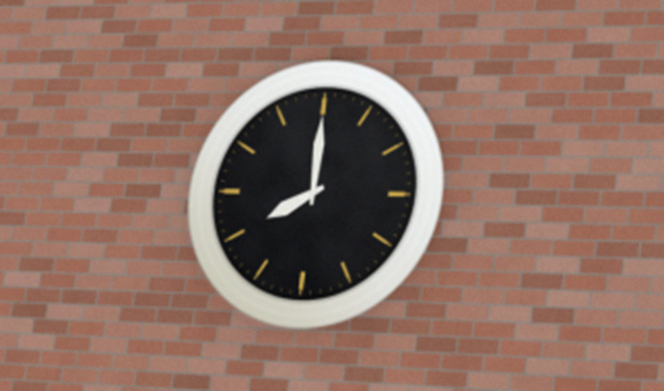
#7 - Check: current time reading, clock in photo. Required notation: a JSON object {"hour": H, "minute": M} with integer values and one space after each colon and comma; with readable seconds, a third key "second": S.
{"hour": 8, "minute": 0}
